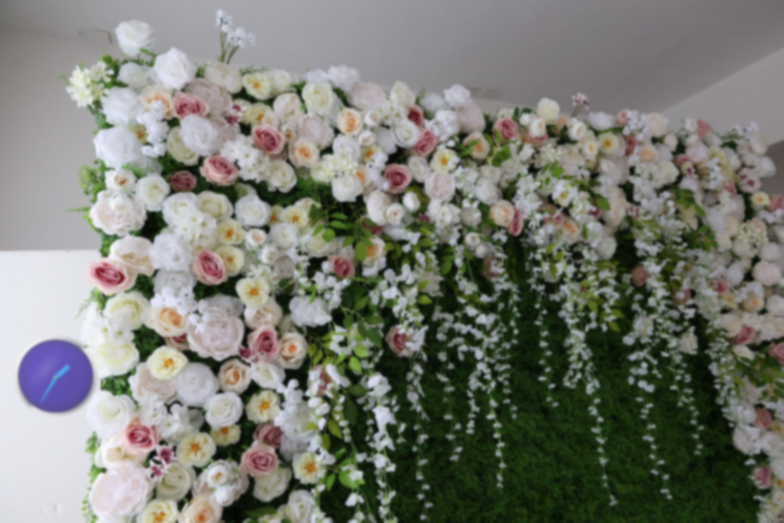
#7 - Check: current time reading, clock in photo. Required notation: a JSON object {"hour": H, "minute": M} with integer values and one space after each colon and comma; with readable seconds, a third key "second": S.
{"hour": 1, "minute": 35}
